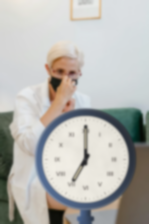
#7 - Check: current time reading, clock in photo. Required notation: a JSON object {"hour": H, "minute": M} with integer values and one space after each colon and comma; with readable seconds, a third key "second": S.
{"hour": 7, "minute": 0}
